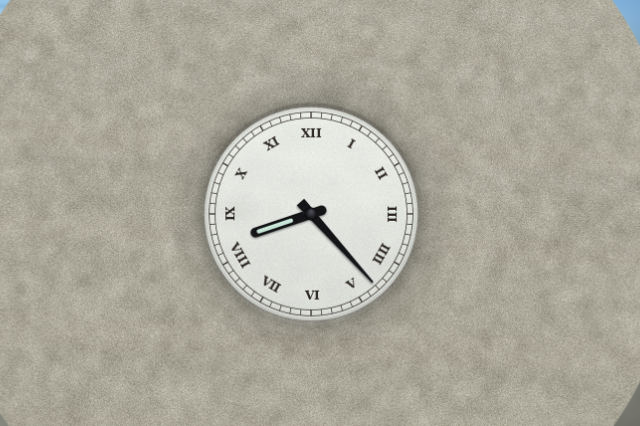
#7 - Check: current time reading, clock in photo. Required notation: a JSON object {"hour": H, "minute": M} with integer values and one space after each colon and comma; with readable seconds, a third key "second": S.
{"hour": 8, "minute": 23}
